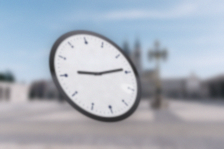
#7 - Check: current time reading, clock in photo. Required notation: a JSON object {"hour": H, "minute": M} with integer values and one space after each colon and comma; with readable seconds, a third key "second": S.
{"hour": 9, "minute": 14}
